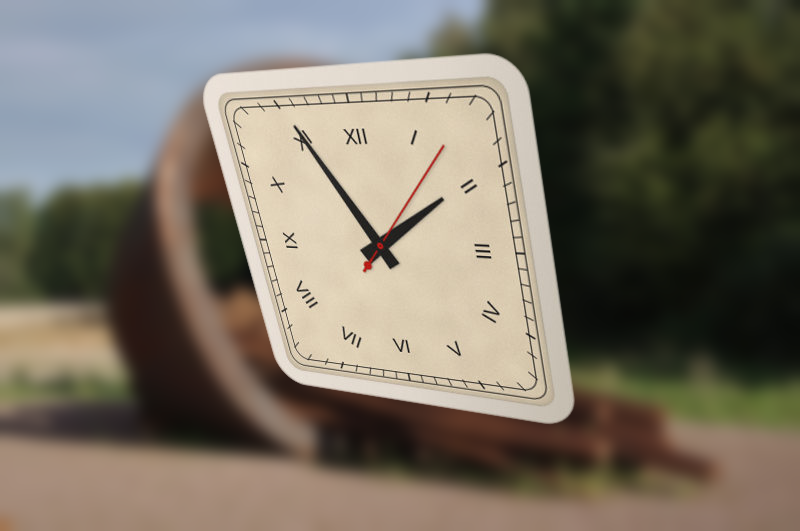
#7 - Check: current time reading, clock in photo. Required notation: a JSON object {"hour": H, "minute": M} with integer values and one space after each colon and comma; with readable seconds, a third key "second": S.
{"hour": 1, "minute": 55, "second": 7}
